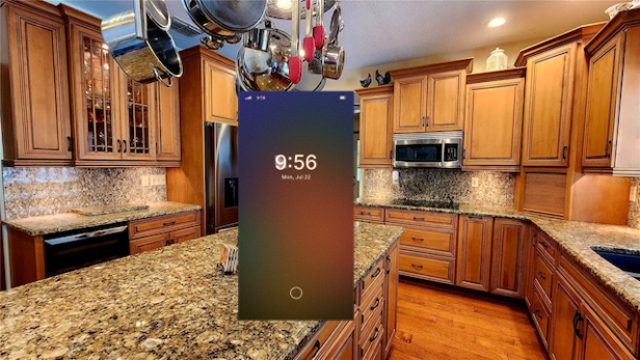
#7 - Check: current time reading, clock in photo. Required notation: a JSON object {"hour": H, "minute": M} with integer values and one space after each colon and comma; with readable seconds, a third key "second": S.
{"hour": 9, "minute": 56}
